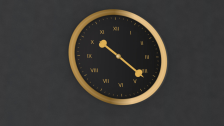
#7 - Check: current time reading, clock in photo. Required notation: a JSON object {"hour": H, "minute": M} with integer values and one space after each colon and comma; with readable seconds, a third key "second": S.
{"hour": 10, "minute": 22}
